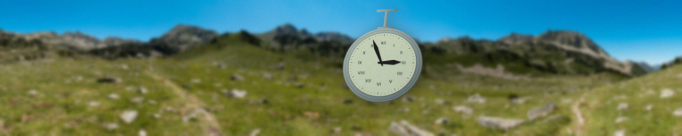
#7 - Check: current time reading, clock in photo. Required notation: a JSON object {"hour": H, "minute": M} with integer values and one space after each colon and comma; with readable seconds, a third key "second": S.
{"hour": 2, "minute": 56}
